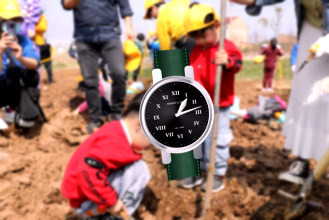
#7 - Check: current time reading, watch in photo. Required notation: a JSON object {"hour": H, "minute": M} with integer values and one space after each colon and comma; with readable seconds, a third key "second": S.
{"hour": 1, "minute": 13}
